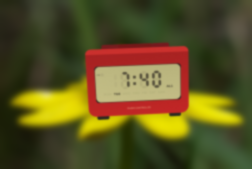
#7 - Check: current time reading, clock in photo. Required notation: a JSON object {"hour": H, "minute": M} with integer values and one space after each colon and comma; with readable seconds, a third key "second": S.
{"hour": 7, "minute": 40}
